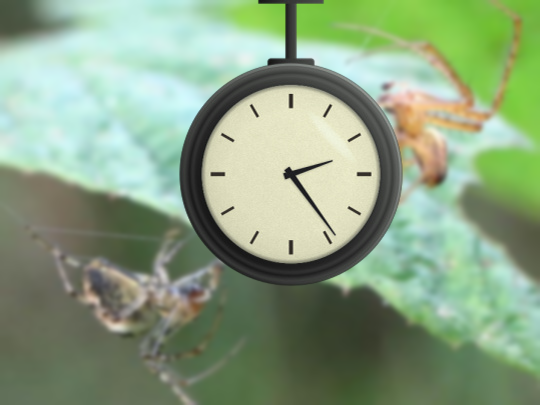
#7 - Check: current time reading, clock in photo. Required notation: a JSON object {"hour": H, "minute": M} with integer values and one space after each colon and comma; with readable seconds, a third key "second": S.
{"hour": 2, "minute": 24}
